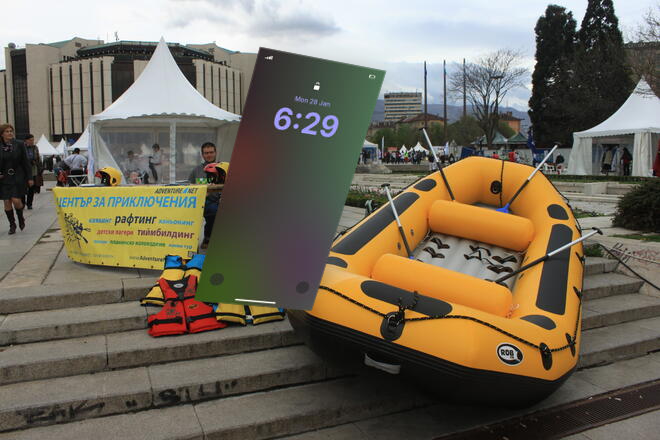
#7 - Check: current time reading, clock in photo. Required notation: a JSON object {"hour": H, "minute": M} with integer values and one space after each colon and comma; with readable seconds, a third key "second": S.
{"hour": 6, "minute": 29}
